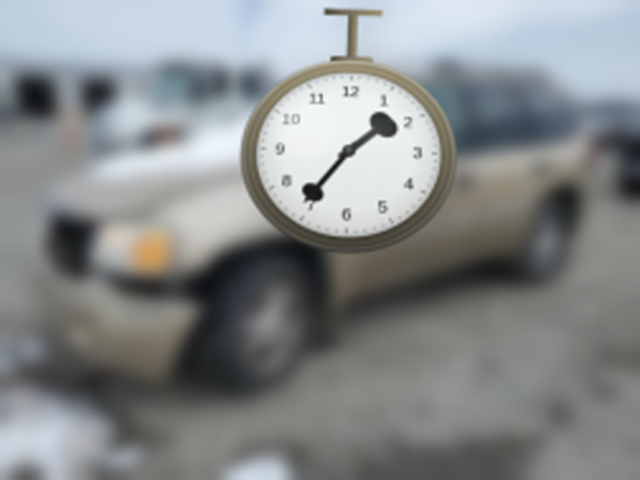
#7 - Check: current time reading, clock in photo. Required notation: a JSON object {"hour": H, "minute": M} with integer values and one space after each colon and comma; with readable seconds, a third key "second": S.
{"hour": 1, "minute": 36}
